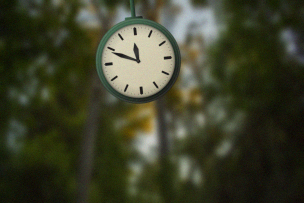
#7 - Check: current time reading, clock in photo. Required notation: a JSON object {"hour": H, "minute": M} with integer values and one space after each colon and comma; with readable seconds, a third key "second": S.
{"hour": 11, "minute": 49}
